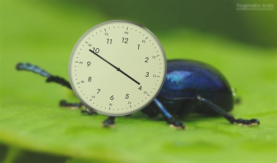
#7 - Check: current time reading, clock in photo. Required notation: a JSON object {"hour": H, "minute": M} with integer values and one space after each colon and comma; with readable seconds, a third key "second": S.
{"hour": 3, "minute": 49}
